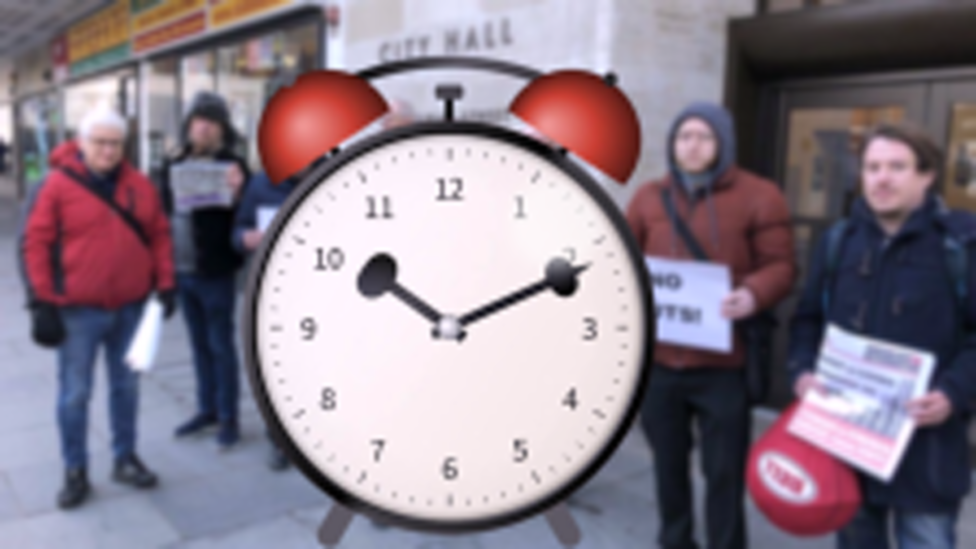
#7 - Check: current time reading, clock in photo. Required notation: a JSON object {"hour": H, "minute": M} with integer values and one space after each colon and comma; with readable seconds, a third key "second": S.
{"hour": 10, "minute": 11}
